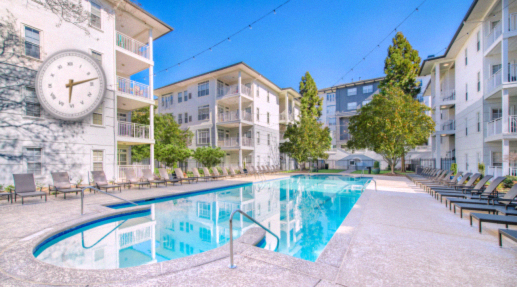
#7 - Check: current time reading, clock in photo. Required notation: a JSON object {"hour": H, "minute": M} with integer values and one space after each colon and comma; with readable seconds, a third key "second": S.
{"hour": 6, "minute": 13}
